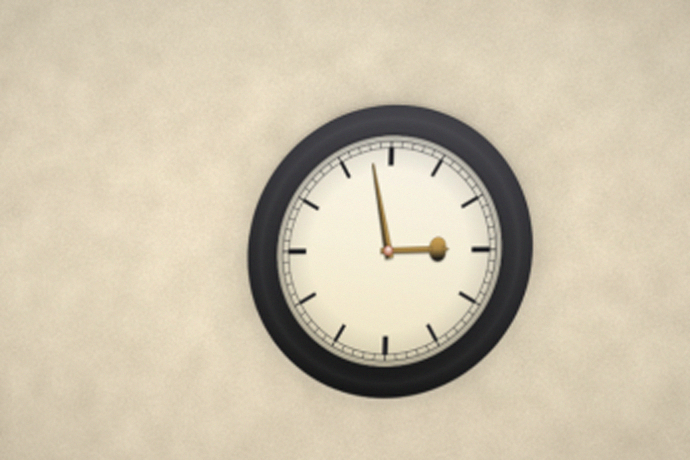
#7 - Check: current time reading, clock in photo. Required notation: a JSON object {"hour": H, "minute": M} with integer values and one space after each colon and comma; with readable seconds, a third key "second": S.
{"hour": 2, "minute": 58}
